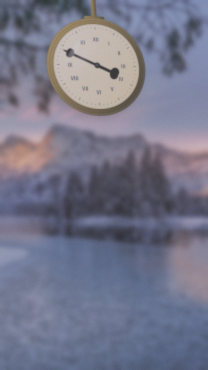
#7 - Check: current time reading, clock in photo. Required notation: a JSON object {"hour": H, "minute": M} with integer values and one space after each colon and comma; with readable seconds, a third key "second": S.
{"hour": 3, "minute": 49}
